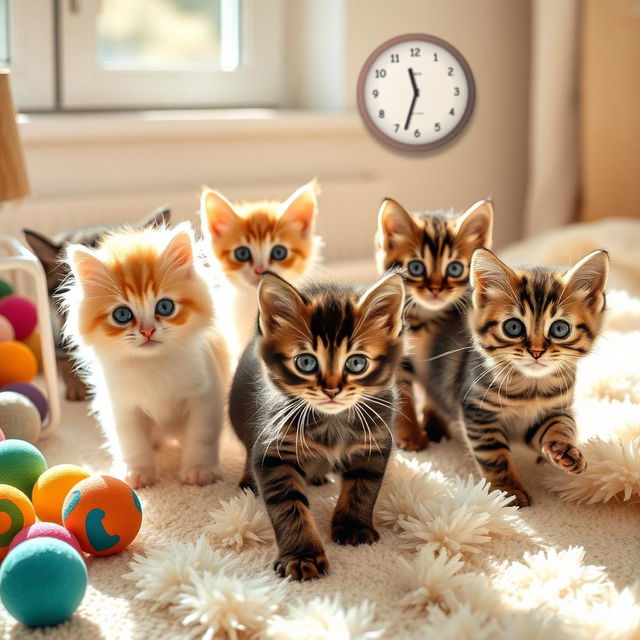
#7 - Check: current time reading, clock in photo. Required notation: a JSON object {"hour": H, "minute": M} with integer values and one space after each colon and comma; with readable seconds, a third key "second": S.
{"hour": 11, "minute": 33}
